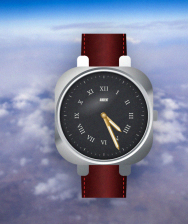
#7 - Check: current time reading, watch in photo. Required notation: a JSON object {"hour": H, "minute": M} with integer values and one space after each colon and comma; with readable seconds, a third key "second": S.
{"hour": 4, "minute": 26}
